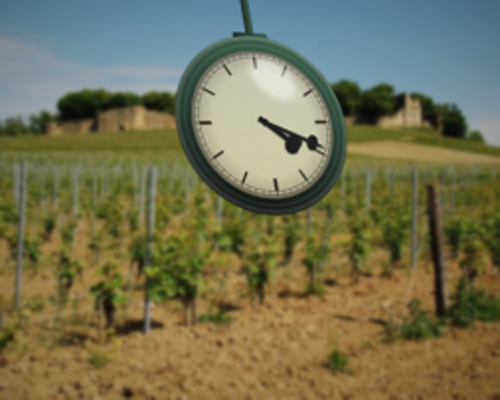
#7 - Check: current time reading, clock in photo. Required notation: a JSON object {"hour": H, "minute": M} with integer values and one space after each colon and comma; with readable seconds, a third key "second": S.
{"hour": 4, "minute": 19}
